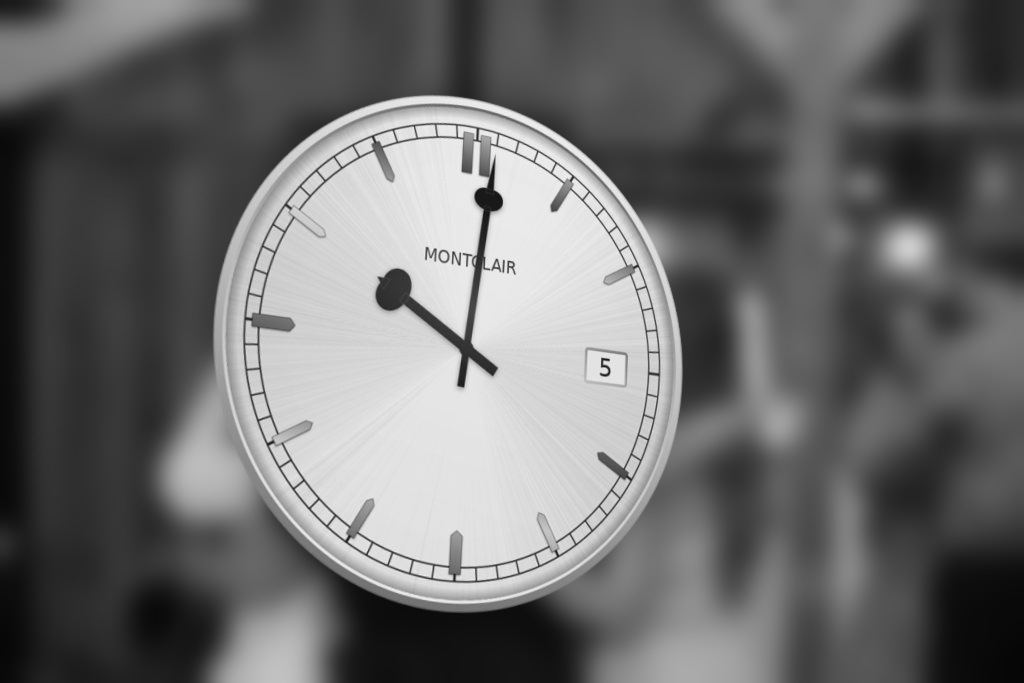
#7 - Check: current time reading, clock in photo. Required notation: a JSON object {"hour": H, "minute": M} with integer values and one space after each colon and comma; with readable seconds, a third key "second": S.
{"hour": 10, "minute": 1}
